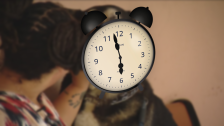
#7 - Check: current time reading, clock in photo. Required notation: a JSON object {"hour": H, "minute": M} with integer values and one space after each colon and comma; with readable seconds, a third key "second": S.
{"hour": 5, "minute": 58}
